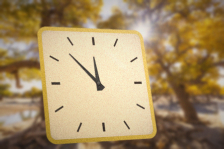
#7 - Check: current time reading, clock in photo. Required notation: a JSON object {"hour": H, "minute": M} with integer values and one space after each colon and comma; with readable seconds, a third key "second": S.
{"hour": 11, "minute": 53}
